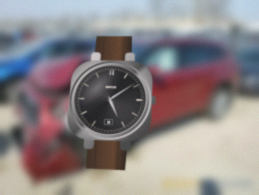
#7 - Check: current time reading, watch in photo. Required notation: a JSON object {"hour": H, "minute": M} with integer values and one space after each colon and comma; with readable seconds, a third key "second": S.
{"hour": 5, "minute": 9}
